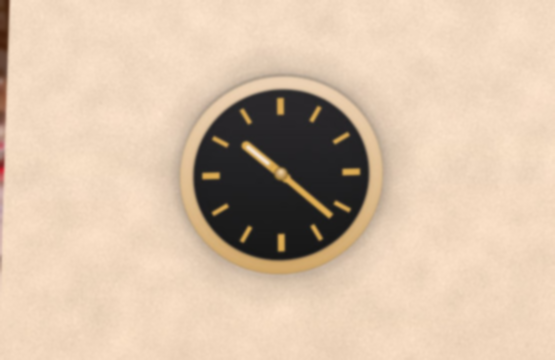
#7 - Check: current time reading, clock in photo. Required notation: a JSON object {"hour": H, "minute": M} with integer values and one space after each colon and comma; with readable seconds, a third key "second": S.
{"hour": 10, "minute": 22}
